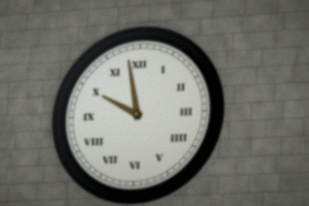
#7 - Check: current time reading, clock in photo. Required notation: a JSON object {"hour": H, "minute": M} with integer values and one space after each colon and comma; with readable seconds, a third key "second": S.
{"hour": 9, "minute": 58}
